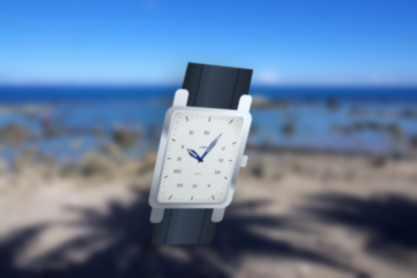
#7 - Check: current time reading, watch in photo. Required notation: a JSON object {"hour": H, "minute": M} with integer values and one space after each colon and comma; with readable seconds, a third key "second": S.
{"hour": 10, "minute": 5}
